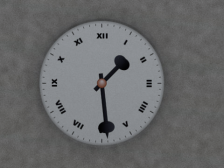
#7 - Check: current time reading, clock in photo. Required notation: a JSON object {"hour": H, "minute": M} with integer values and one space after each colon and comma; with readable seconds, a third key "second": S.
{"hour": 1, "minute": 29}
